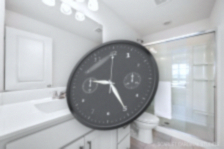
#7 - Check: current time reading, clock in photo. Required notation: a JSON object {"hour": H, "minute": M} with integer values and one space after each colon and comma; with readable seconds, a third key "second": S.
{"hour": 9, "minute": 25}
